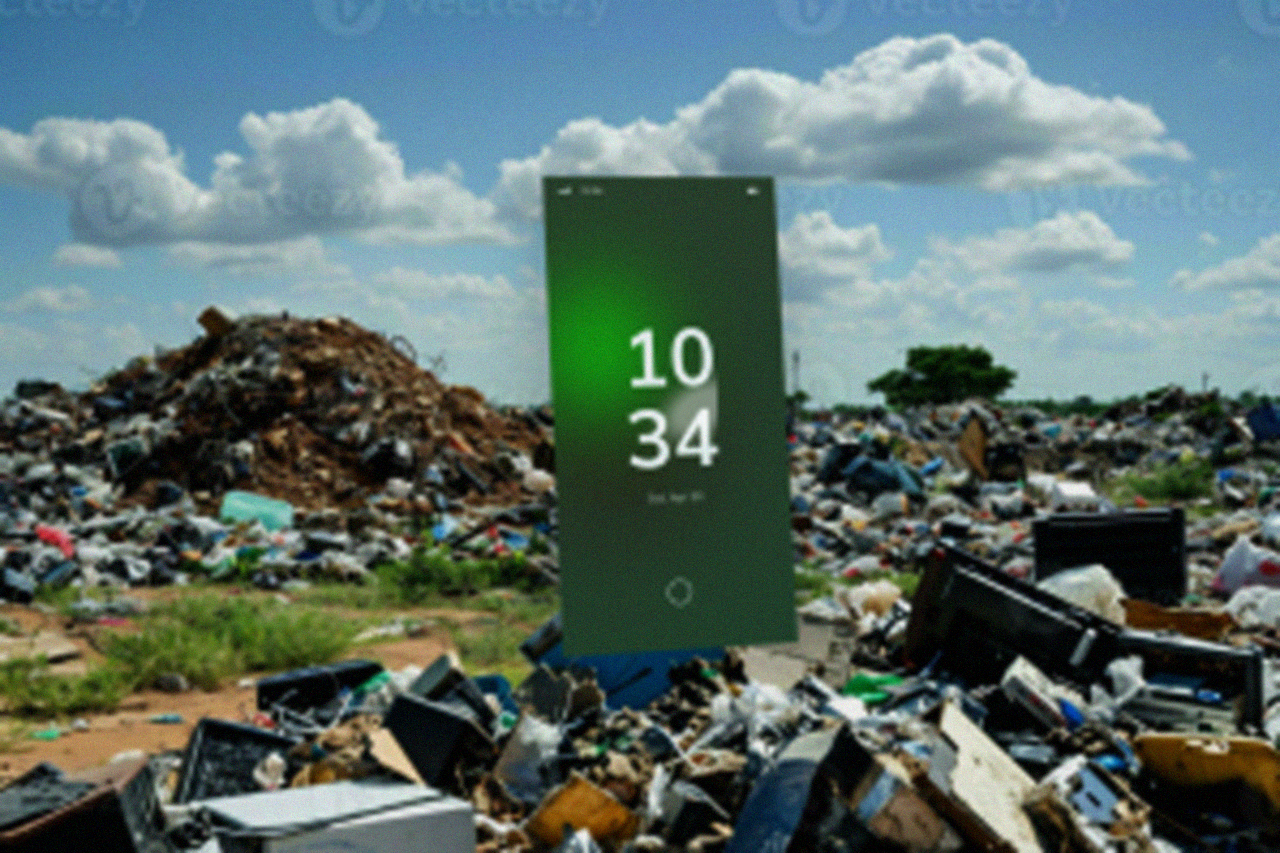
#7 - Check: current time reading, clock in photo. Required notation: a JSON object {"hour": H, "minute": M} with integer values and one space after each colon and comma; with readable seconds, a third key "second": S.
{"hour": 10, "minute": 34}
